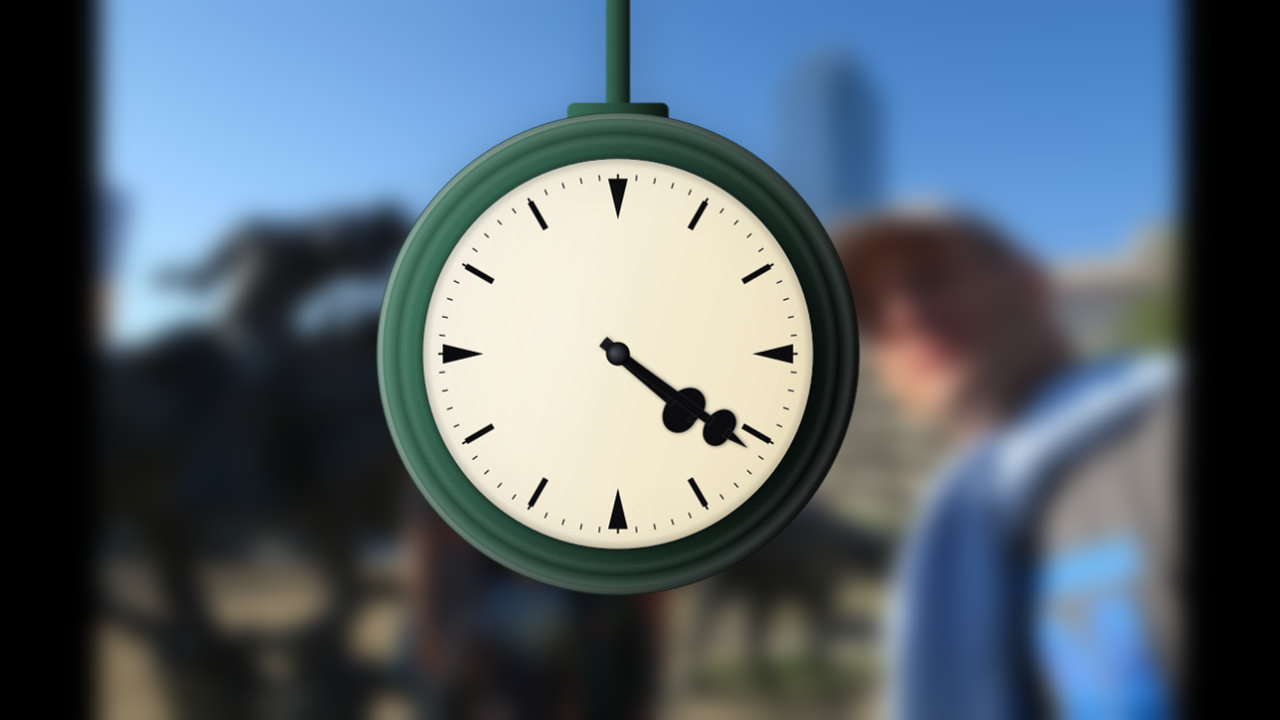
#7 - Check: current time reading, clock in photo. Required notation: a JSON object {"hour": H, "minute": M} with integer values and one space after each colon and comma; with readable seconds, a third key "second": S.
{"hour": 4, "minute": 21}
